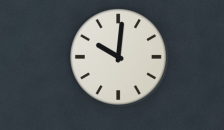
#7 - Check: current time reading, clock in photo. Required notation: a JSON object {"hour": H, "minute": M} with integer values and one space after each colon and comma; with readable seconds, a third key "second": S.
{"hour": 10, "minute": 1}
